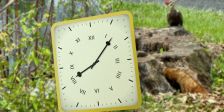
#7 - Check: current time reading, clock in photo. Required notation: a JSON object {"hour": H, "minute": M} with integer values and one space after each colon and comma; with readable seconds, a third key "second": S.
{"hour": 8, "minute": 7}
